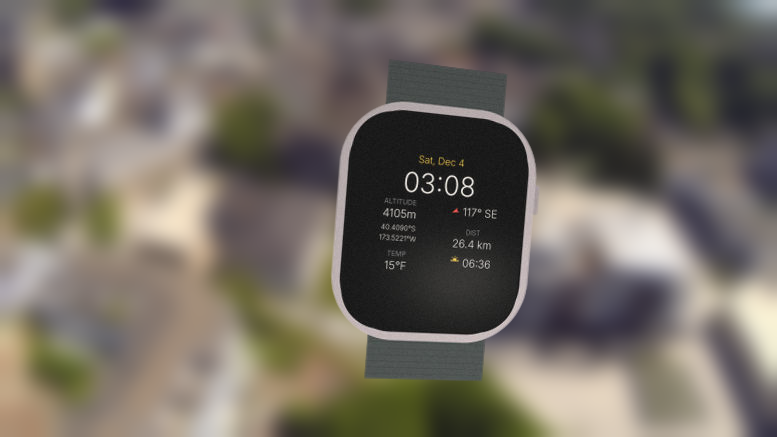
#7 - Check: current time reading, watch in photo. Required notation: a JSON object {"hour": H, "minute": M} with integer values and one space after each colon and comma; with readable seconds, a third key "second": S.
{"hour": 3, "minute": 8}
